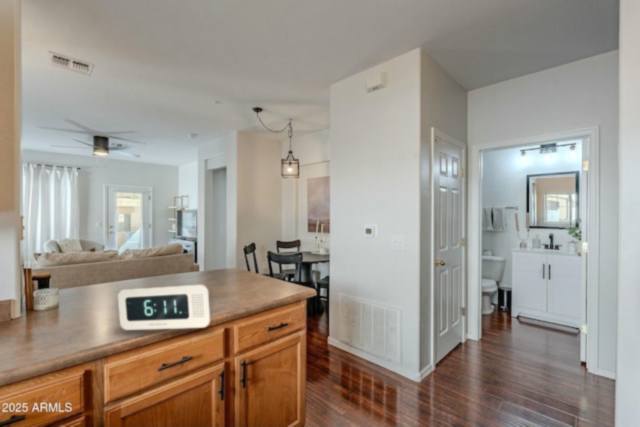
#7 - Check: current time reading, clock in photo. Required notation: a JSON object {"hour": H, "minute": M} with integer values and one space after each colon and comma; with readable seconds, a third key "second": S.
{"hour": 6, "minute": 11}
